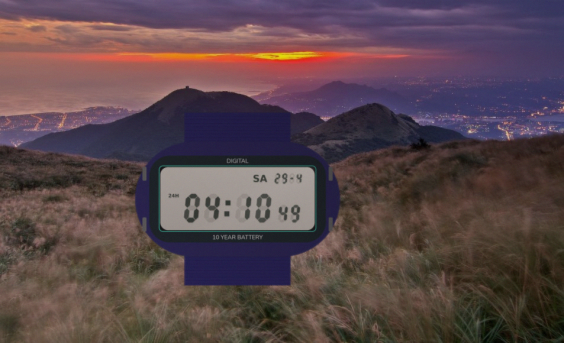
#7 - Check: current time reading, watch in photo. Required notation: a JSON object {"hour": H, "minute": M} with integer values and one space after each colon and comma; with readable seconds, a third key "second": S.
{"hour": 4, "minute": 10, "second": 49}
